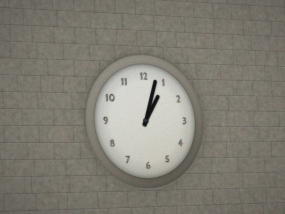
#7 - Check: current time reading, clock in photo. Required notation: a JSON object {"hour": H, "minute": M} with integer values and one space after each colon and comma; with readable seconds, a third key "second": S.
{"hour": 1, "minute": 3}
